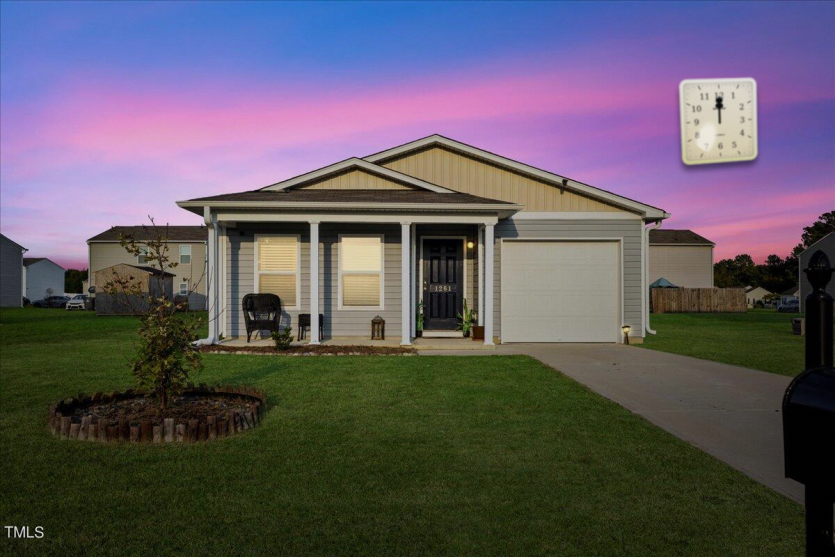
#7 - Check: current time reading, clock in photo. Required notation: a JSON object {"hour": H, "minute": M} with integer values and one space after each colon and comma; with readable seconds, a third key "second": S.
{"hour": 12, "minute": 0}
